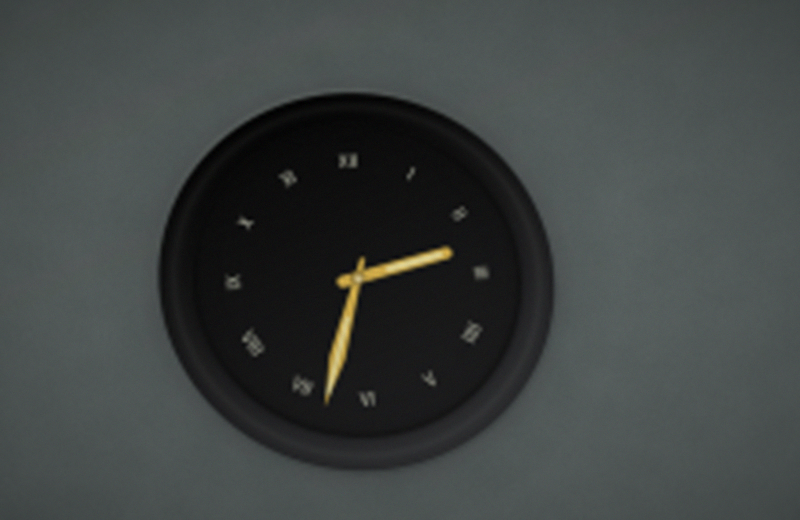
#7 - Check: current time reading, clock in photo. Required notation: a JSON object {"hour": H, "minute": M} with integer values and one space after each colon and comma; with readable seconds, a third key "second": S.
{"hour": 2, "minute": 33}
